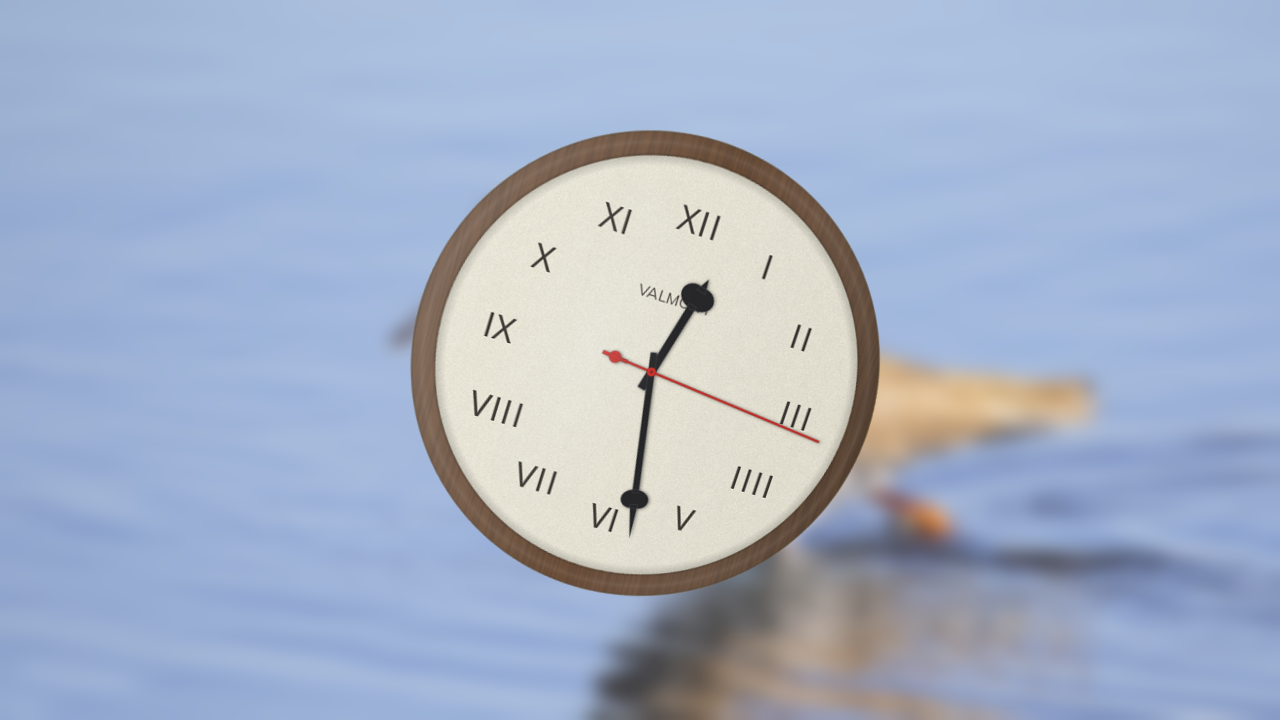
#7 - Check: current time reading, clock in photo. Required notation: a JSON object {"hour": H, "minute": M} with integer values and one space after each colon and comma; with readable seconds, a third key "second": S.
{"hour": 12, "minute": 28, "second": 16}
